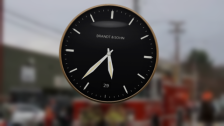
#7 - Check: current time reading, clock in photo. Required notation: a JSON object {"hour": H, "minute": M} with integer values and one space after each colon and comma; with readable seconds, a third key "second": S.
{"hour": 5, "minute": 37}
